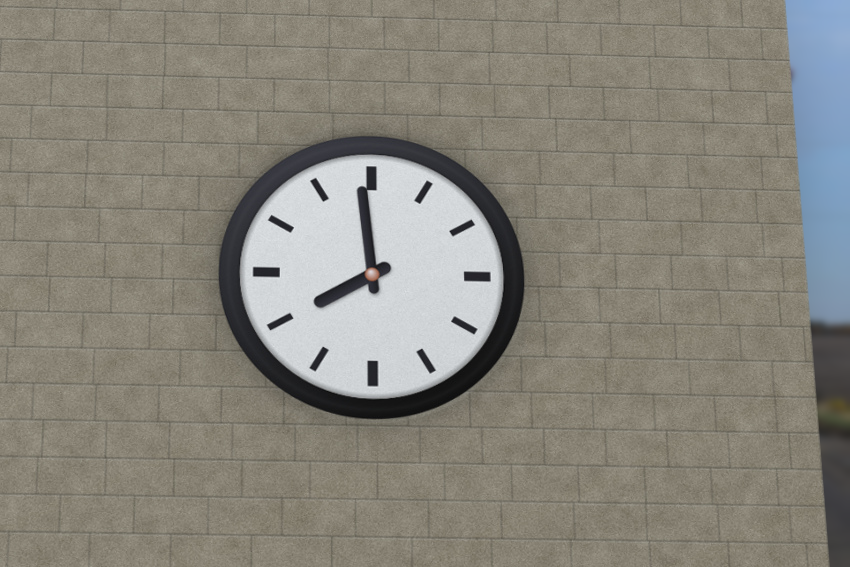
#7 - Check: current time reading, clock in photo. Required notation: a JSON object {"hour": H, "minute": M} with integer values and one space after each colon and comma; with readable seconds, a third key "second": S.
{"hour": 7, "minute": 59}
